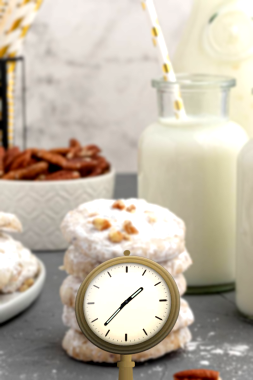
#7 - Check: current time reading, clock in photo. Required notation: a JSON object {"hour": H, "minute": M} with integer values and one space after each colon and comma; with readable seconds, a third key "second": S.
{"hour": 1, "minute": 37}
